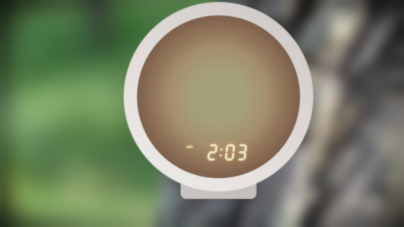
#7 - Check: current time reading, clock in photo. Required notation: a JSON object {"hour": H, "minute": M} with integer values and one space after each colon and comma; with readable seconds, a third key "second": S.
{"hour": 2, "minute": 3}
